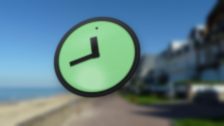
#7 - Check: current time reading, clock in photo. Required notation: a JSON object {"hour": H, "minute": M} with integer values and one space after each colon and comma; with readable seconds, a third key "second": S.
{"hour": 11, "minute": 42}
